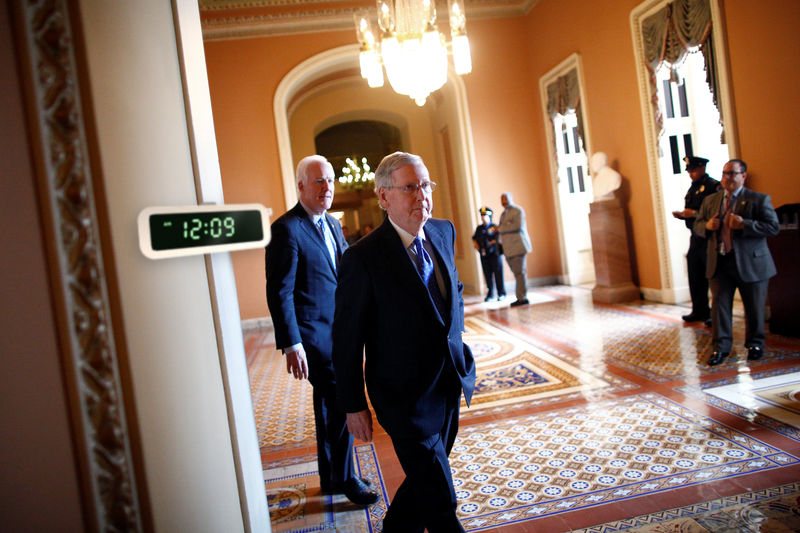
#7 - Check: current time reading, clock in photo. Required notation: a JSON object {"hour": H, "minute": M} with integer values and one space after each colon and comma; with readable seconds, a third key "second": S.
{"hour": 12, "minute": 9}
